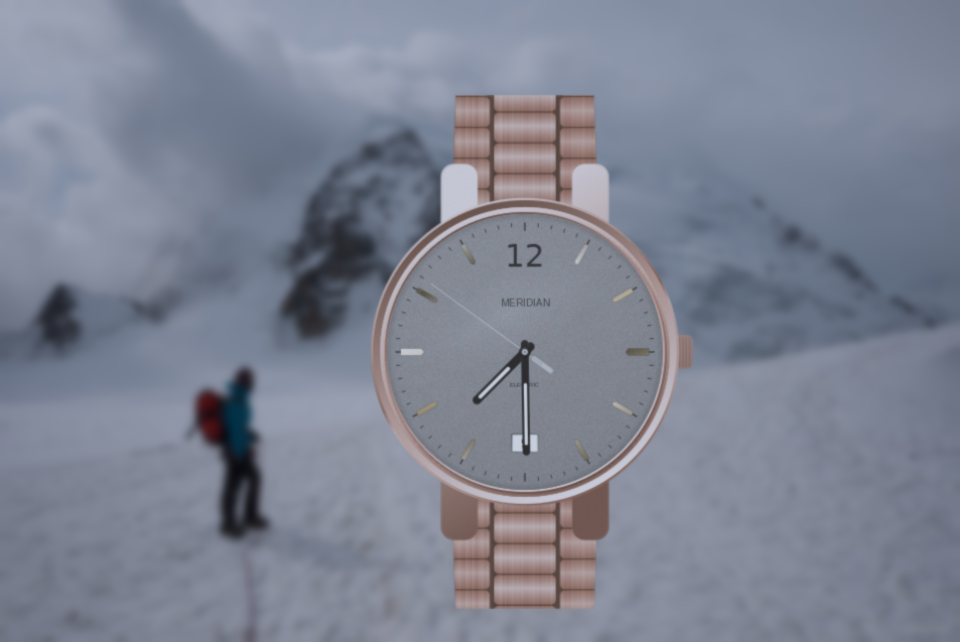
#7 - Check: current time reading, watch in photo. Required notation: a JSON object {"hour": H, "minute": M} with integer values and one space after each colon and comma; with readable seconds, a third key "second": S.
{"hour": 7, "minute": 29, "second": 51}
